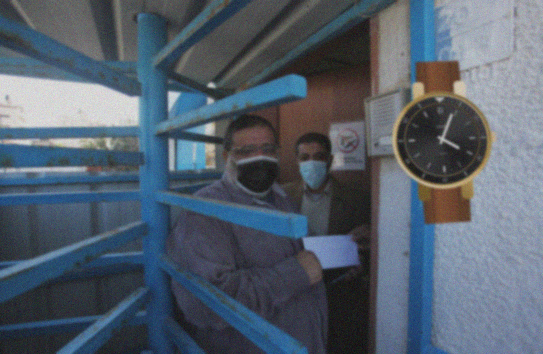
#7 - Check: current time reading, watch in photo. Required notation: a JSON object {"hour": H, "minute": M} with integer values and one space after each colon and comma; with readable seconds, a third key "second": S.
{"hour": 4, "minute": 4}
